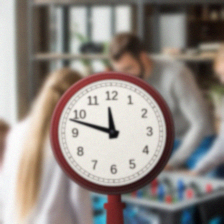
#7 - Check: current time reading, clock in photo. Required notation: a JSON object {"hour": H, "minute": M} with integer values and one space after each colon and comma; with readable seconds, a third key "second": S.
{"hour": 11, "minute": 48}
